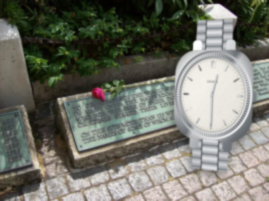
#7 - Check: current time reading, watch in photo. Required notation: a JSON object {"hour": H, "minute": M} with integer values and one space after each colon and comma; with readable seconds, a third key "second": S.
{"hour": 12, "minute": 30}
